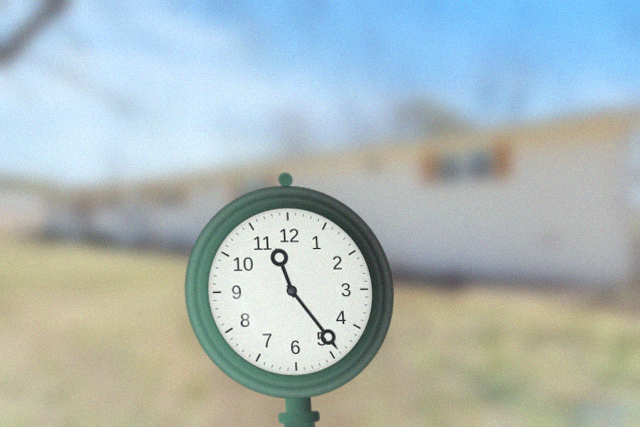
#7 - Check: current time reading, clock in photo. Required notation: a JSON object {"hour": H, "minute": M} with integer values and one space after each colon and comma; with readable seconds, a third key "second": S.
{"hour": 11, "minute": 24}
